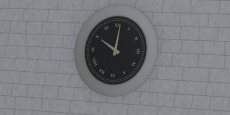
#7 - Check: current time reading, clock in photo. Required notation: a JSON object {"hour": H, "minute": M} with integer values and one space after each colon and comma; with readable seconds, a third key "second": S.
{"hour": 10, "minute": 1}
